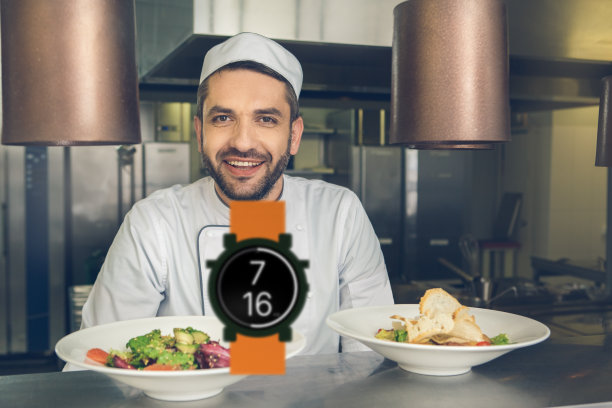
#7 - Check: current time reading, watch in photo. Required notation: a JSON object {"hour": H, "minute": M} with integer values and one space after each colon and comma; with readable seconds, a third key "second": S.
{"hour": 7, "minute": 16}
